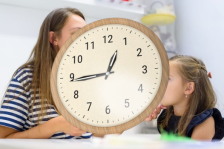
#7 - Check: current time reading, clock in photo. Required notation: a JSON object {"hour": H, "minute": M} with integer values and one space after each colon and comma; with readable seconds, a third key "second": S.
{"hour": 12, "minute": 44}
